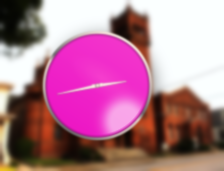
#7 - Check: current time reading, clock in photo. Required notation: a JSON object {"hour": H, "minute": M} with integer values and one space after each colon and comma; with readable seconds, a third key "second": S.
{"hour": 2, "minute": 43}
